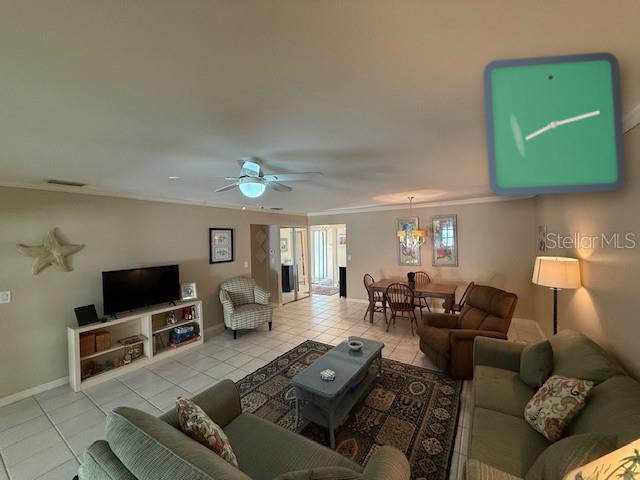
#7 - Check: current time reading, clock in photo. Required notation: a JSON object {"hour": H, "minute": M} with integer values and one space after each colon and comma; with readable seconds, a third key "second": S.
{"hour": 8, "minute": 13}
